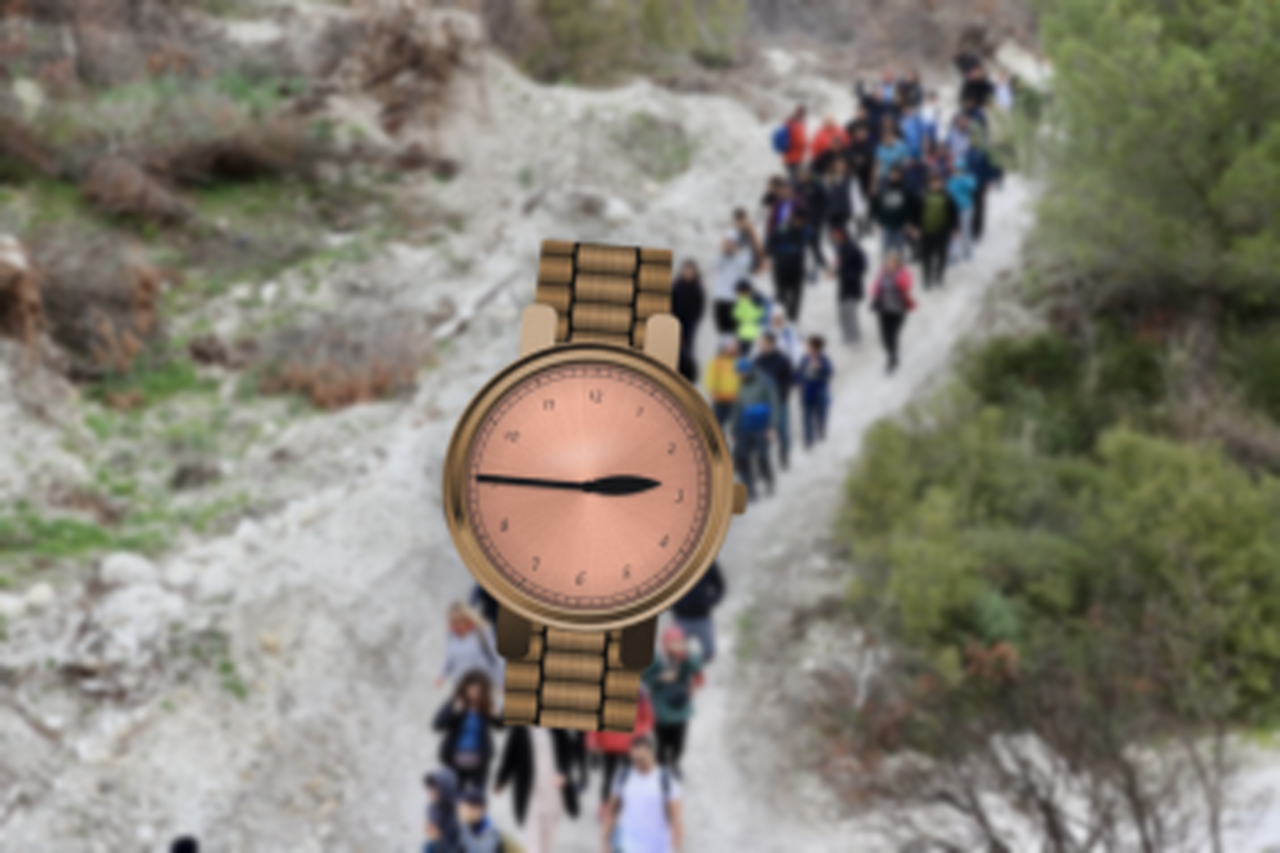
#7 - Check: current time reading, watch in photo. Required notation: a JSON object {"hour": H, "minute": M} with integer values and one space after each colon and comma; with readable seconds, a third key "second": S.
{"hour": 2, "minute": 45}
